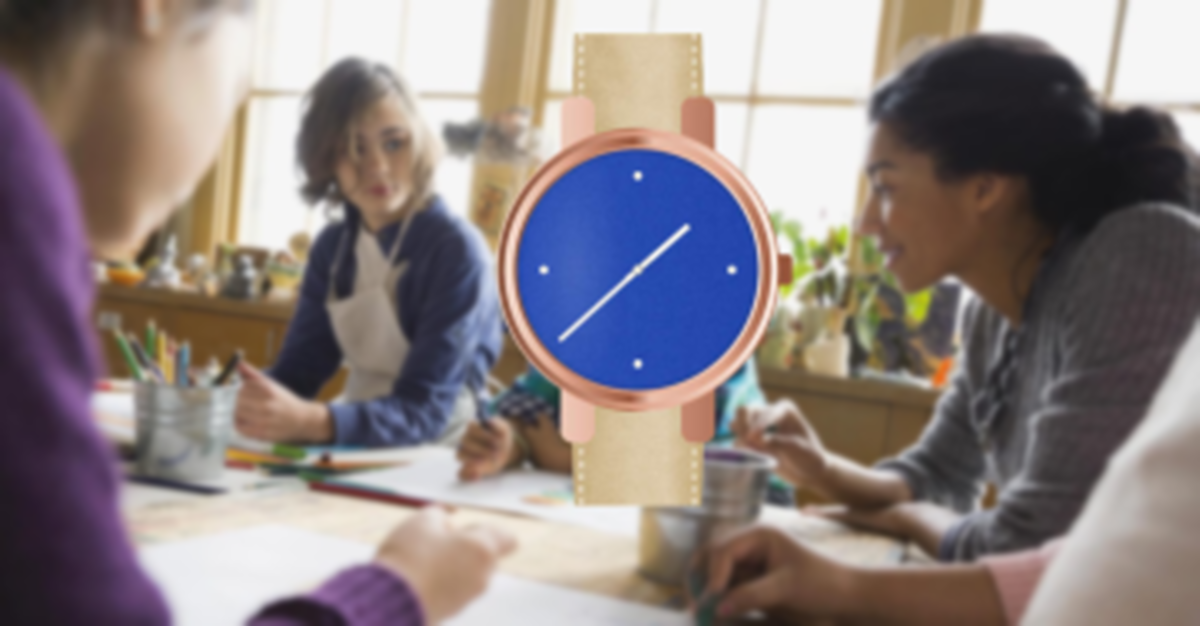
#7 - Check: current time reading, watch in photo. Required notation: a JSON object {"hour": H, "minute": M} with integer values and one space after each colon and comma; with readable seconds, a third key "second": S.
{"hour": 1, "minute": 38}
